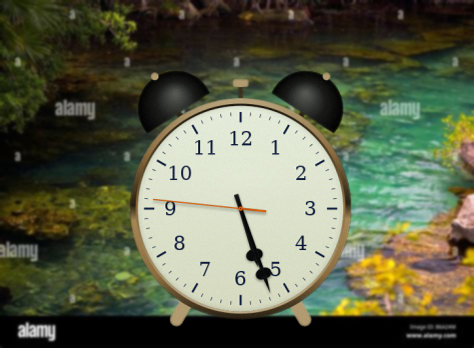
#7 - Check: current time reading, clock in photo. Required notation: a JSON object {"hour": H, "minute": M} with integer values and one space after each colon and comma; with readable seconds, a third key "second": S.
{"hour": 5, "minute": 26, "second": 46}
